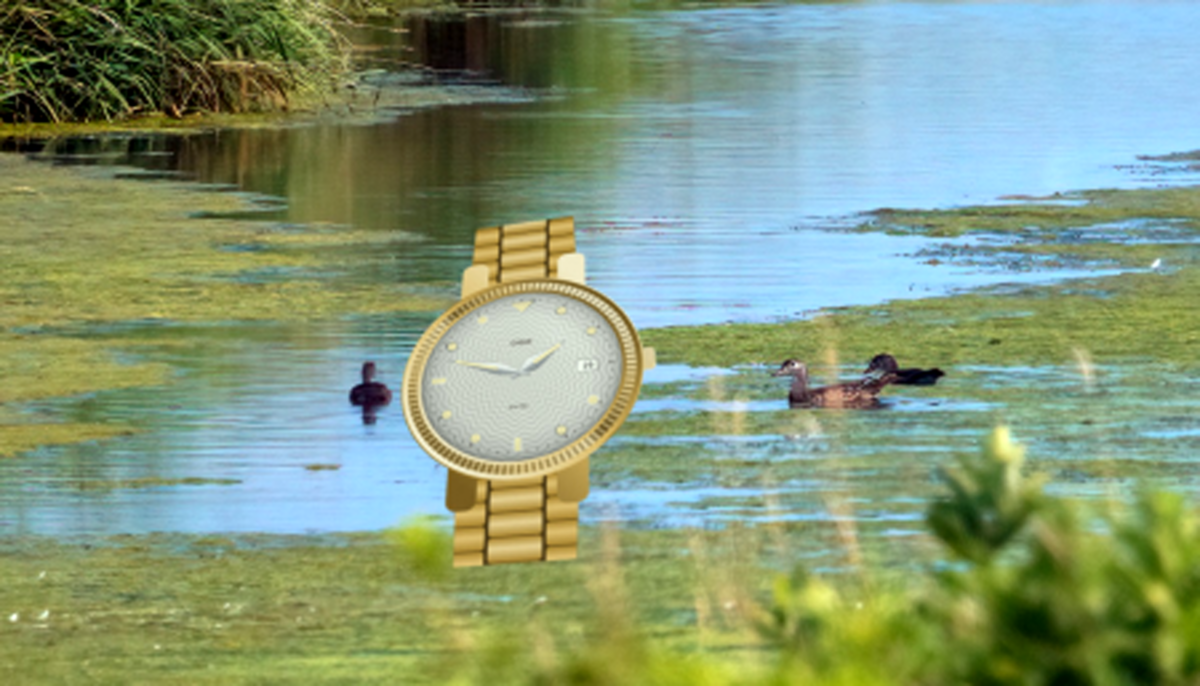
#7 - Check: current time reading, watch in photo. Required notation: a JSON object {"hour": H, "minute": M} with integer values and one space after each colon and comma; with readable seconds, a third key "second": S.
{"hour": 1, "minute": 48}
